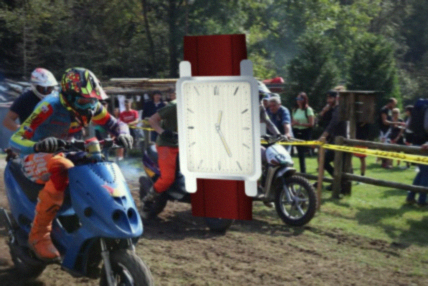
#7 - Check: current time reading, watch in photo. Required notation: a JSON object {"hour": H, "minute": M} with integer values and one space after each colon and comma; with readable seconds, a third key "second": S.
{"hour": 12, "minute": 26}
